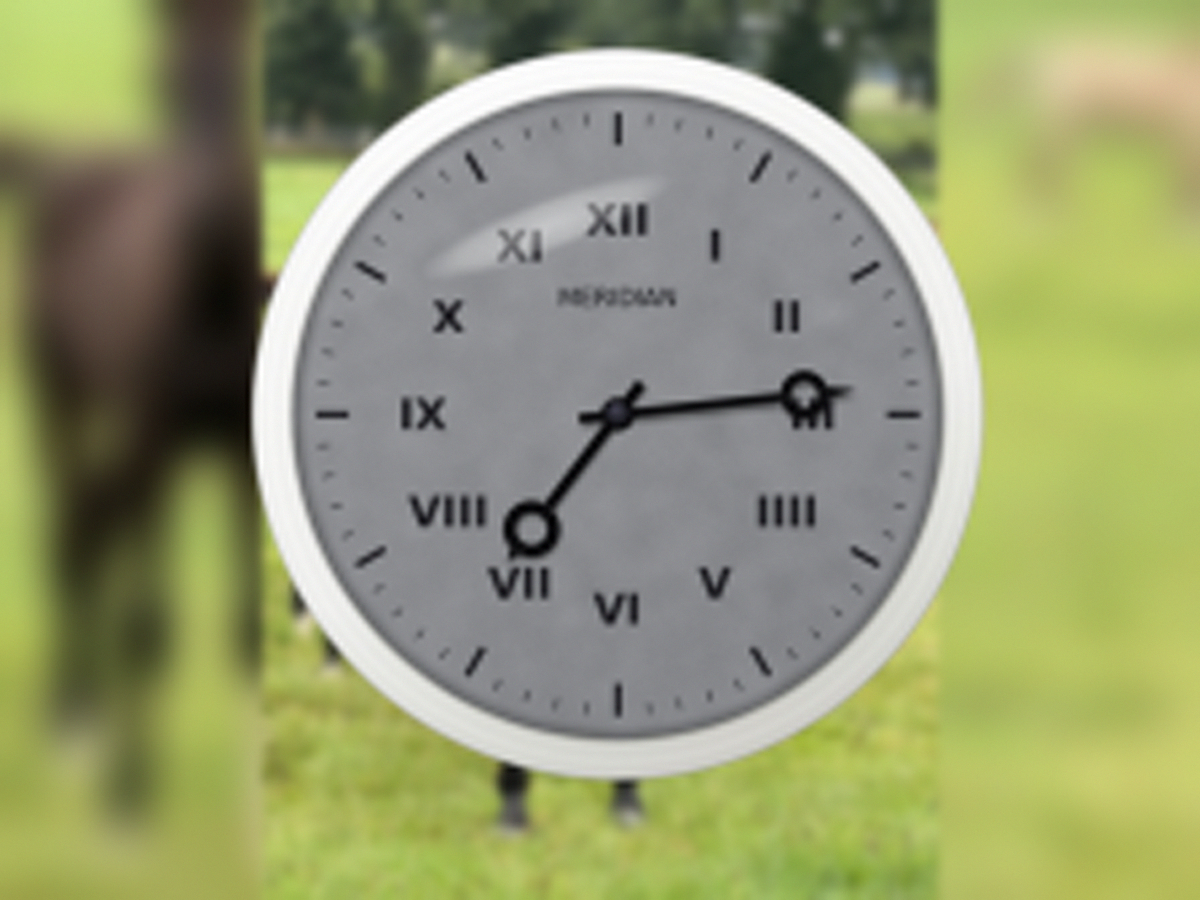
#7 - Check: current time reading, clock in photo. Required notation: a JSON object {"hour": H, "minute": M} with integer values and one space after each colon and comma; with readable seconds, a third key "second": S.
{"hour": 7, "minute": 14}
